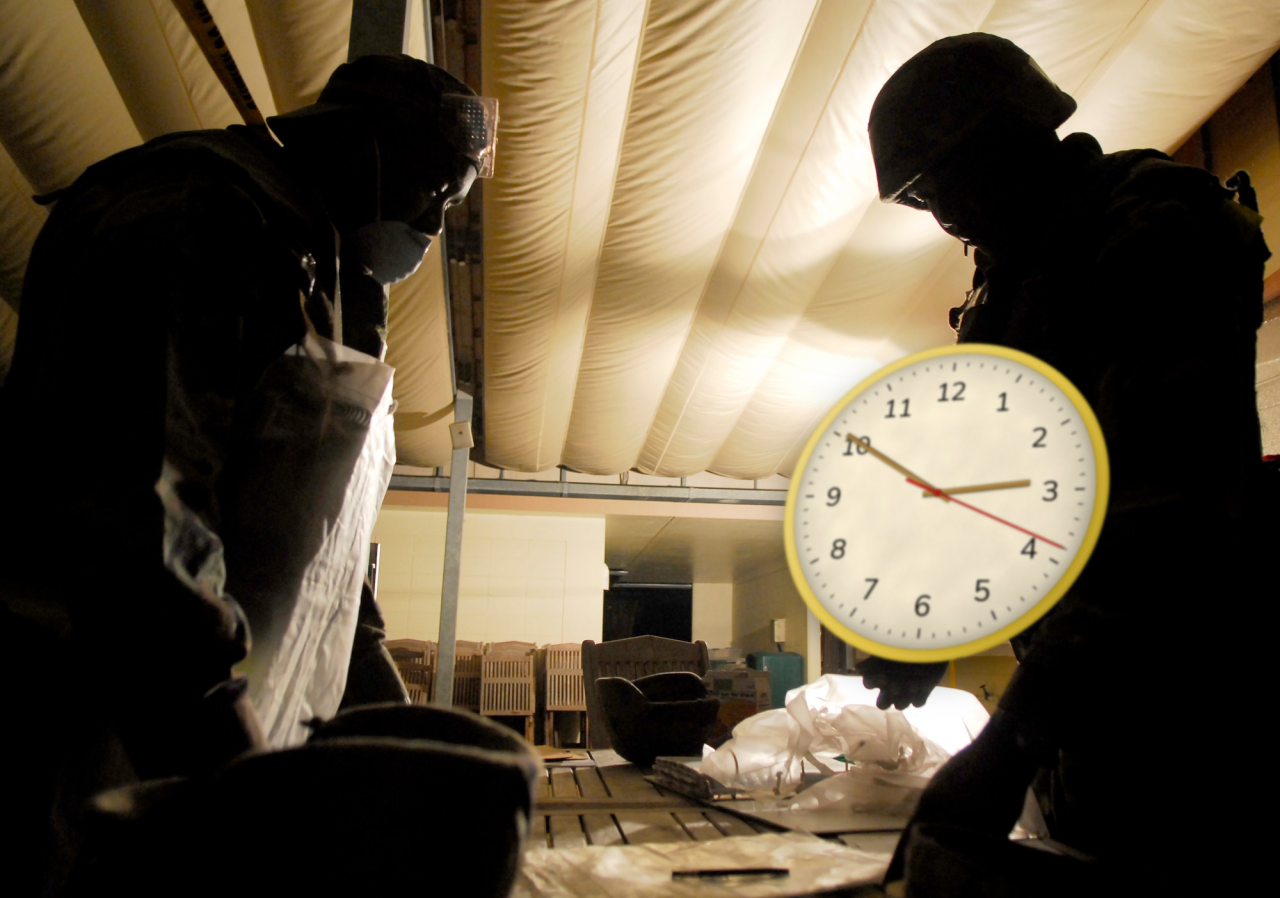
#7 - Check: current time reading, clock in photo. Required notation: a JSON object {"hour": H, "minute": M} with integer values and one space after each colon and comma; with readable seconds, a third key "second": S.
{"hour": 2, "minute": 50, "second": 19}
